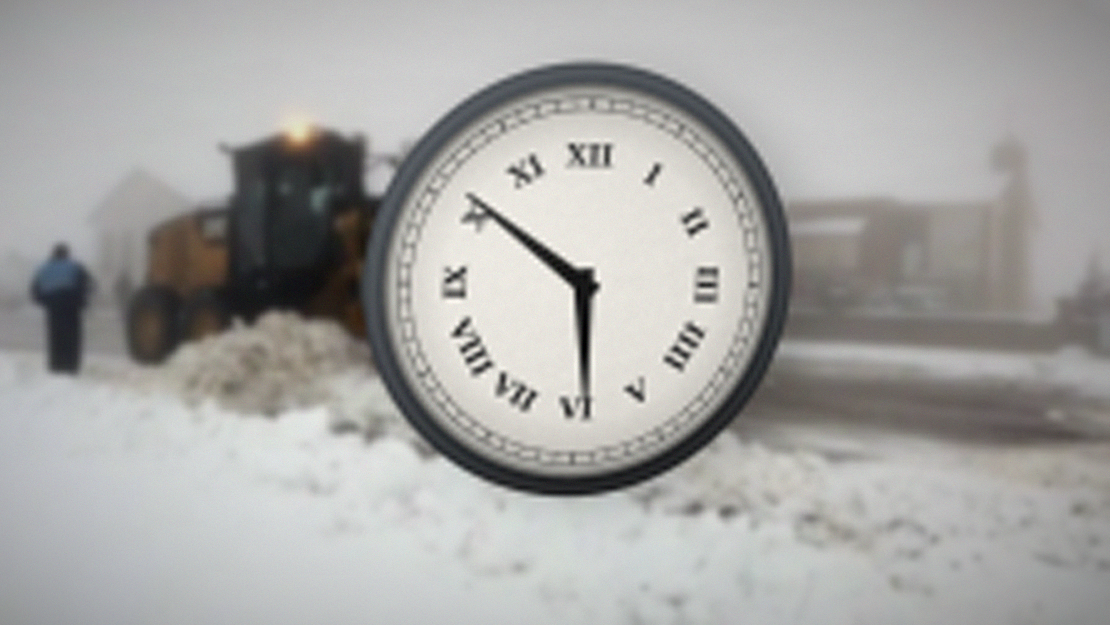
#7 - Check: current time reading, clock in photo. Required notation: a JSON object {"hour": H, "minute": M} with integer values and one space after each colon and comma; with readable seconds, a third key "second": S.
{"hour": 5, "minute": 51}
